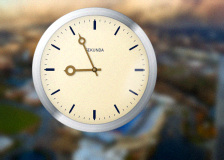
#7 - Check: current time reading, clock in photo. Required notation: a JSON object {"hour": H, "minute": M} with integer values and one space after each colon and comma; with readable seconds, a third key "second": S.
{"hour": 8, "minute": 56}
